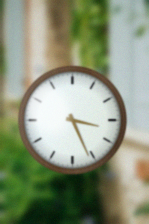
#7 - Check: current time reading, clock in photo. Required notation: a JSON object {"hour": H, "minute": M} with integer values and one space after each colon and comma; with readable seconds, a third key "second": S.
{"hour": 3, "minute": 26}
